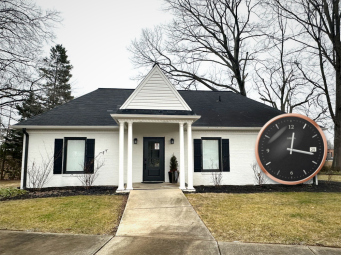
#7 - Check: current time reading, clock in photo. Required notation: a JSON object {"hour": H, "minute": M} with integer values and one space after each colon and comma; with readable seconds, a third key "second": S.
{"hour": 12, "minute": 17}
